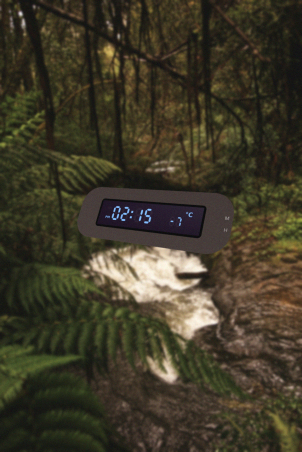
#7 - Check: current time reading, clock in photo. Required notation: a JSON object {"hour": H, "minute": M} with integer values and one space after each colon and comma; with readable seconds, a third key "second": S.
{"hour": 2, "minute": 15}
